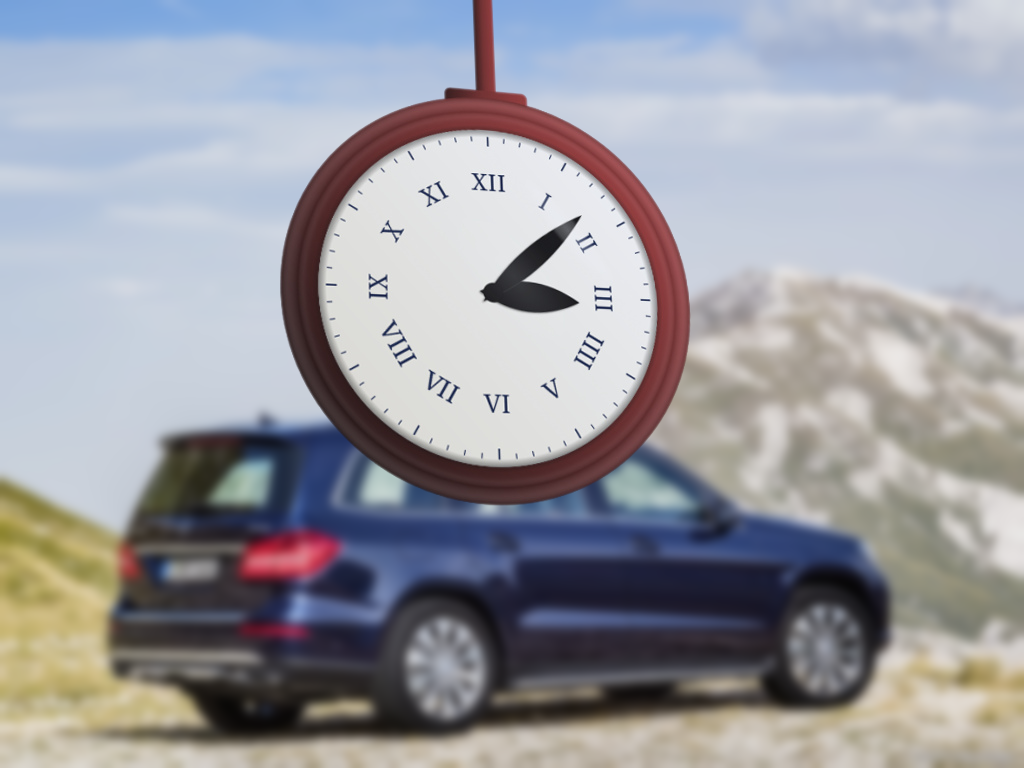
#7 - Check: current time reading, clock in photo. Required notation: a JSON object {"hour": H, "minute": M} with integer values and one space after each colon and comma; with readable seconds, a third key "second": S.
{"hour": 3, "minute": 8}
